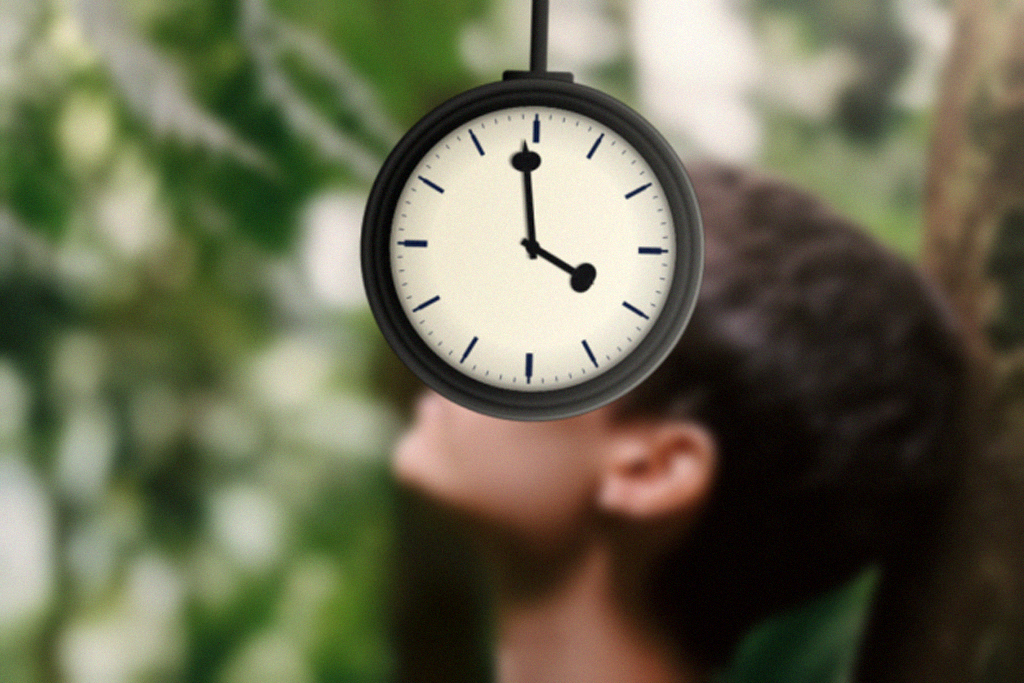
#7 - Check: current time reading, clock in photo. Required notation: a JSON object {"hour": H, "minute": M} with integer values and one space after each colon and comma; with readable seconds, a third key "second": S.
{"hour": 3, "minute": 59}
